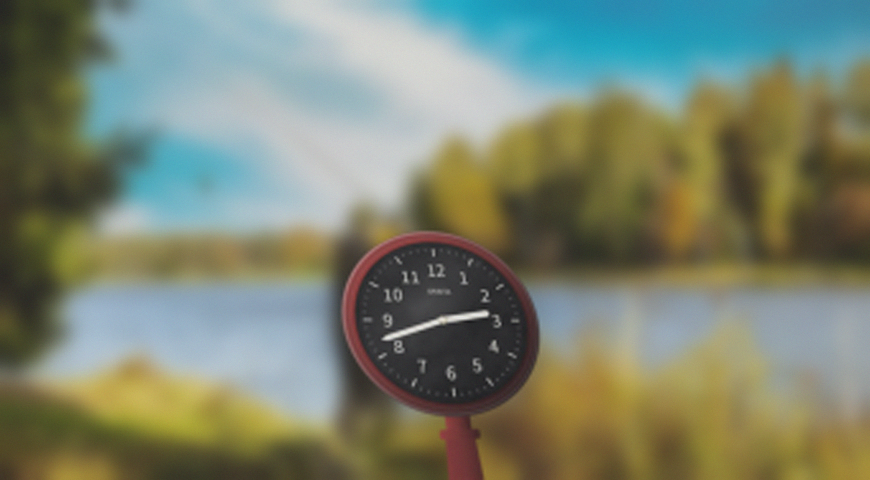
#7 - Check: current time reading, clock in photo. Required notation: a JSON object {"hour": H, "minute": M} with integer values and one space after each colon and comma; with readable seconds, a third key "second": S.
{"hour": 2, "minute": 42}
